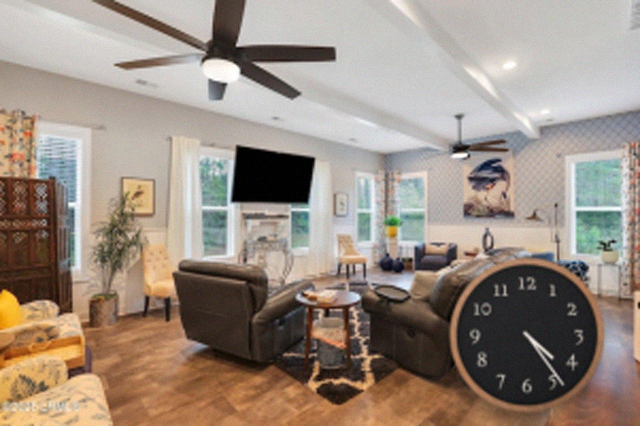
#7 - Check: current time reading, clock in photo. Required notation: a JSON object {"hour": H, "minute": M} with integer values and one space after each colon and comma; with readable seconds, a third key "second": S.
{"hour": 4, "minute": 24}
